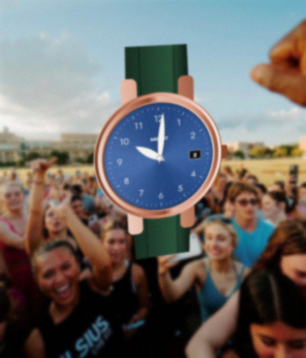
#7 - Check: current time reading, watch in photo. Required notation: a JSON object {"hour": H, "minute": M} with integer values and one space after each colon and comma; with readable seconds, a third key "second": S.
{"hour": 10, "minute": 1}
